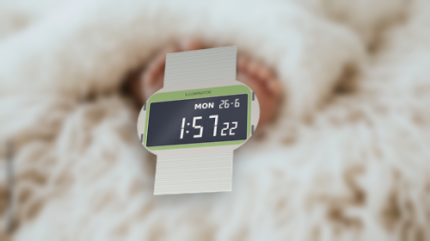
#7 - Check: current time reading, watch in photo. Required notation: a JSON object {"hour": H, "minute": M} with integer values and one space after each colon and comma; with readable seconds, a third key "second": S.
{"hour": 1, "minute": 57, "second": 22}
